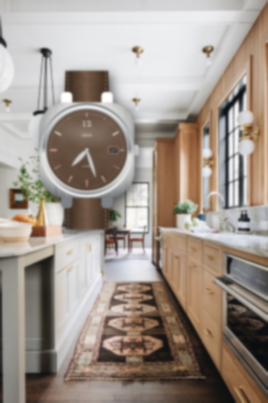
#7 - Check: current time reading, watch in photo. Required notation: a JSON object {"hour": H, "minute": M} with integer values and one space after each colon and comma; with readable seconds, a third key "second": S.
{"hour": 7, "minute": 27}
